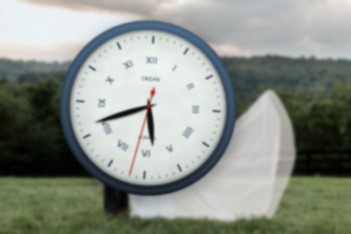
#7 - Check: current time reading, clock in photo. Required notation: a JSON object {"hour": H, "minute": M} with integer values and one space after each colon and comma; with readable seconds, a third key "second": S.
{"hour": 5, "minute": 41, "second": 32}
